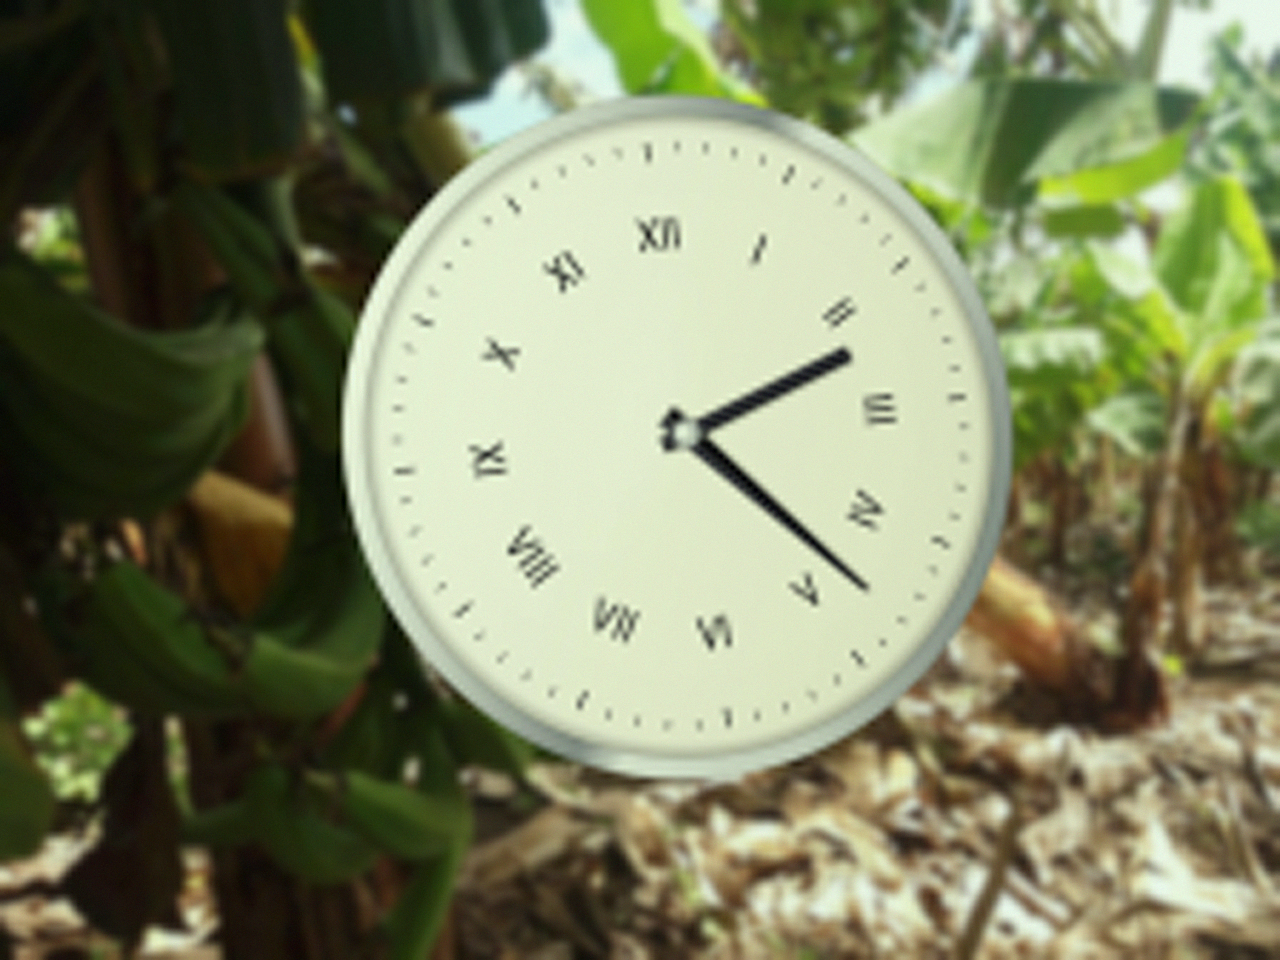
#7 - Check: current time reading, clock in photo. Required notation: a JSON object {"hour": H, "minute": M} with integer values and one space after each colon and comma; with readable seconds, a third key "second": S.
{"hour": 2, "minute": 23}
